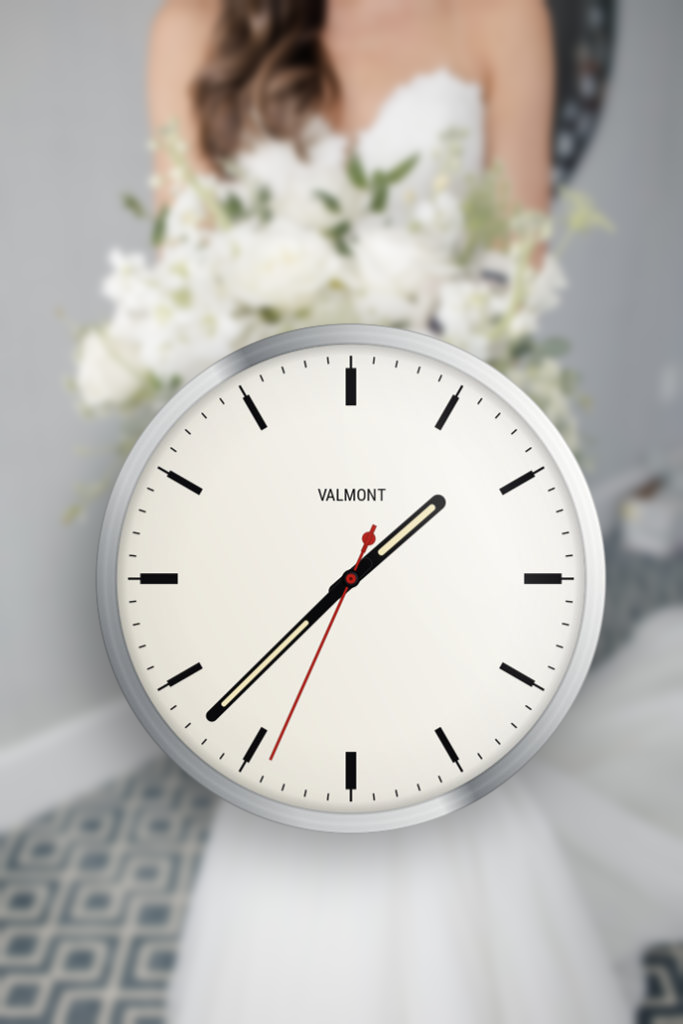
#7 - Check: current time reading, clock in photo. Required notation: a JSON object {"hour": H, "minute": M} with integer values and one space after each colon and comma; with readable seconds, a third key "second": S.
{"hour": 1, "minute": 37, "second": 34}
